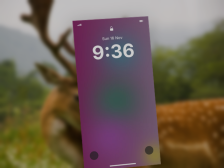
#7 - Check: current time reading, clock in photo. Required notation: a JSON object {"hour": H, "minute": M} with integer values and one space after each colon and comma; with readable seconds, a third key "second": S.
{"hour": 9, "minute": 36}
